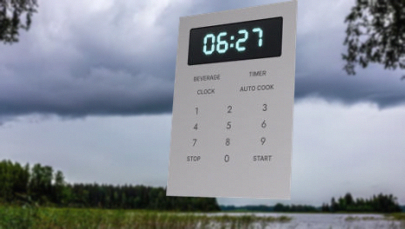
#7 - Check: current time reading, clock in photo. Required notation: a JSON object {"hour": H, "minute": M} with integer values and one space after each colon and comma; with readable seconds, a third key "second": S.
{"hour": 6, "minute": 27}
